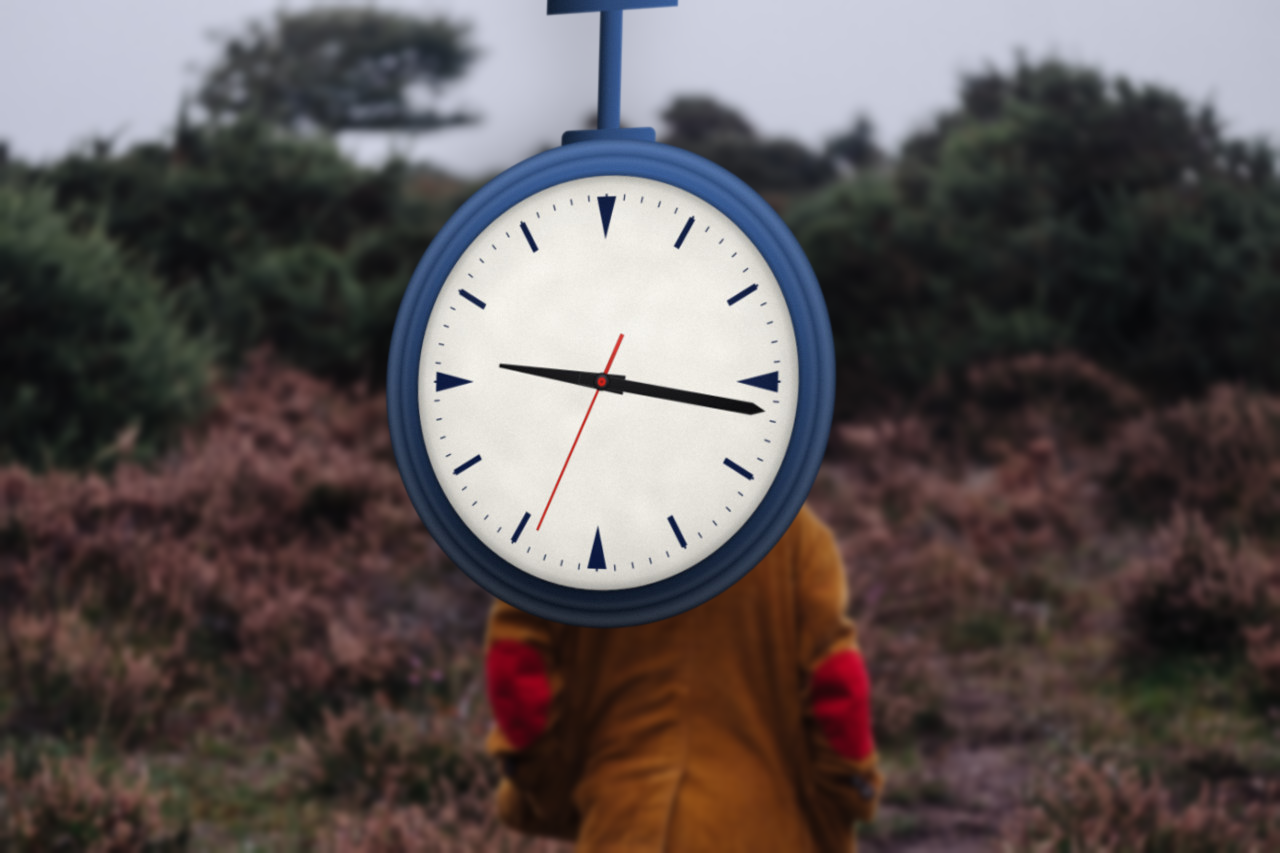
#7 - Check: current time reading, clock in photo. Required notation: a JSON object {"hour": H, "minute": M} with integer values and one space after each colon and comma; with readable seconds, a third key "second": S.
{"hour": 9, "minute": 16, "second": 34}
